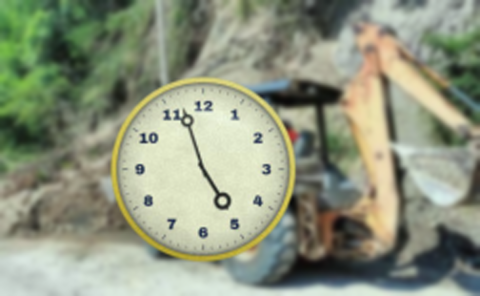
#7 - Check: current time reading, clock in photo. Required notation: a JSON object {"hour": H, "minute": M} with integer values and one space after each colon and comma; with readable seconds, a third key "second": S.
{"hour": 4, "minute": 57}
